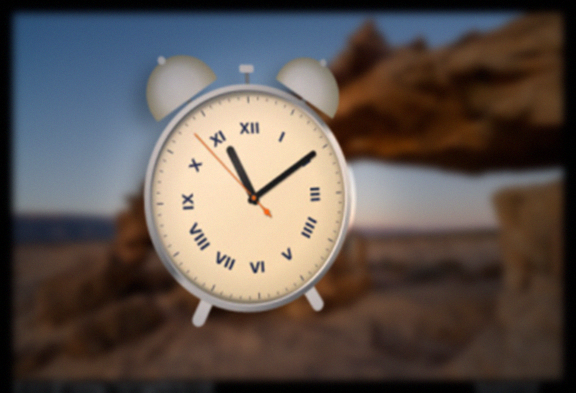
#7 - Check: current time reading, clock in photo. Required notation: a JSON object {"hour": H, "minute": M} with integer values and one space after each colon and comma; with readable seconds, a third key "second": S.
{"hour": 11, "minute": 9, "second": 53}
